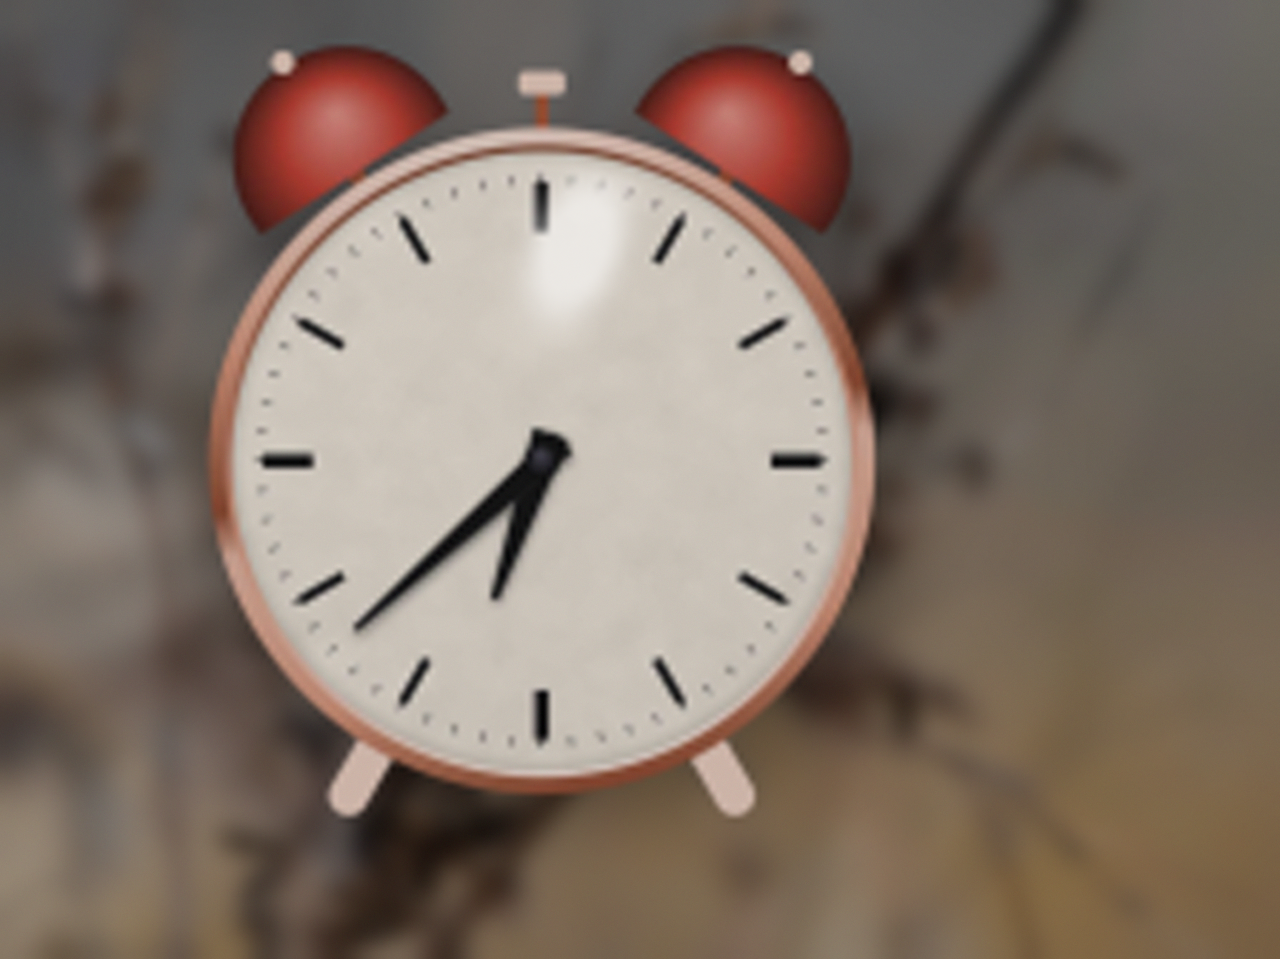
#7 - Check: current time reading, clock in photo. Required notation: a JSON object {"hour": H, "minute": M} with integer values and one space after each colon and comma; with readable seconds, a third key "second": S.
{"hour": 6, "minute": 38}
